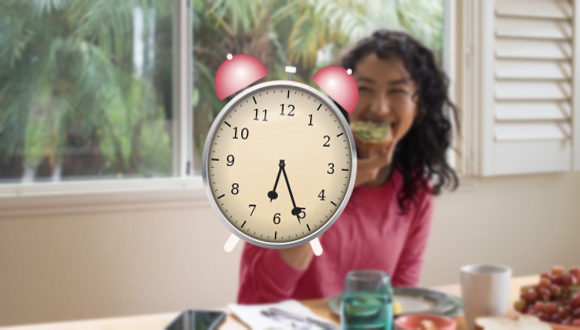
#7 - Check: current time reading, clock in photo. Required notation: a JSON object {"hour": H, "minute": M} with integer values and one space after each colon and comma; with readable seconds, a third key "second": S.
{"hour": 6, "minute": 26}
